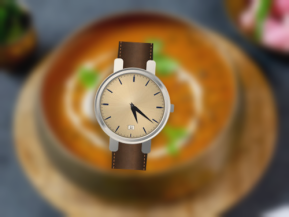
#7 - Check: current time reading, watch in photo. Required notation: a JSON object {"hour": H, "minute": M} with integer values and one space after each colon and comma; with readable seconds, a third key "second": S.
{"hour": 5, "minute": 21}
